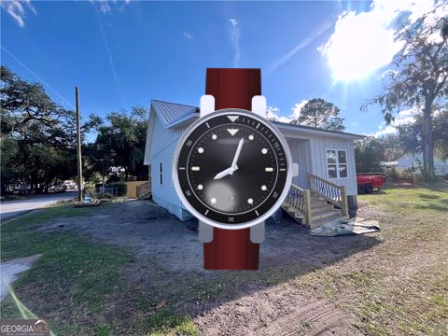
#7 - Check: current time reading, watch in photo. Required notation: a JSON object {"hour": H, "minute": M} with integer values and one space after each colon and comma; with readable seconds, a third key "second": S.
{"hour": 8, "minute": 3}
